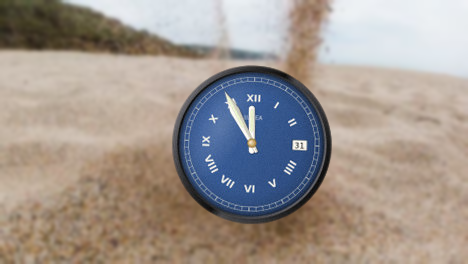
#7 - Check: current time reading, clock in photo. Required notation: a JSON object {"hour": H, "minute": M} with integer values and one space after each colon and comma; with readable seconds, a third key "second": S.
{"hour": 11, "minute": 55}
